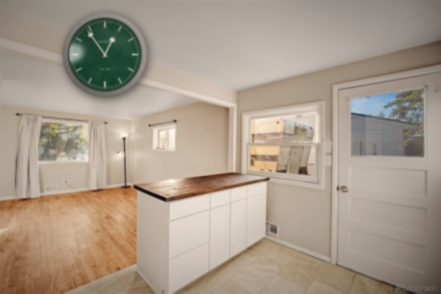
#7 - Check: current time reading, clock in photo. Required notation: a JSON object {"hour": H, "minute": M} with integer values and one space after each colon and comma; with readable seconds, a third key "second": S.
{"hour": 12, "minute": 54}
